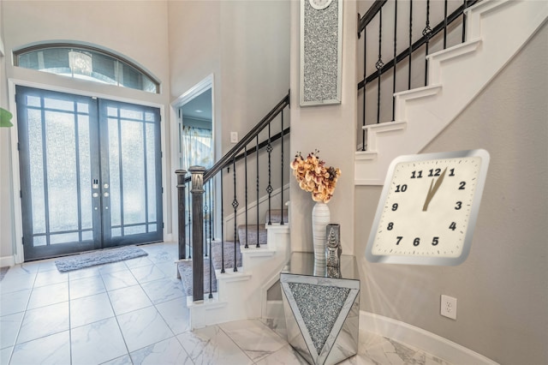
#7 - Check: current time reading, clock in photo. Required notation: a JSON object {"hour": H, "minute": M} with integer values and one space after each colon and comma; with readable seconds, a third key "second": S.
{"hour": 12, "minute": 3}
